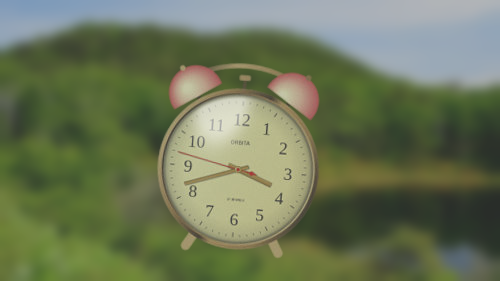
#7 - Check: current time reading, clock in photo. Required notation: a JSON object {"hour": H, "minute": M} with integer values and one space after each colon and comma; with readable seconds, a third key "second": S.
{"hour": 3, "minute": 41, "second": 47}
